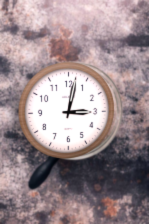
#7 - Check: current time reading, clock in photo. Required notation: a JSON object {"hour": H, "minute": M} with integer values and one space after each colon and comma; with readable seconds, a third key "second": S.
{"hour": 3, "minute": 2}
